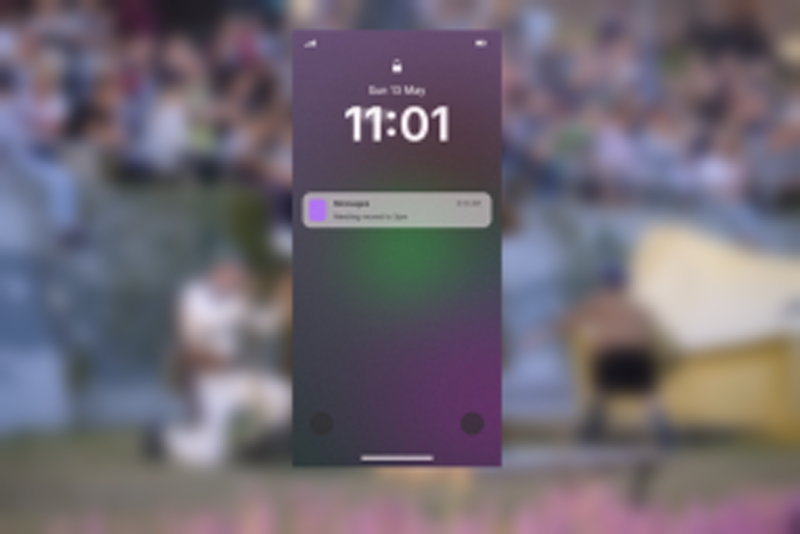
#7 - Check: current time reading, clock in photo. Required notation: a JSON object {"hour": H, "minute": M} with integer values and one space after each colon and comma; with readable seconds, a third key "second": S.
{"hour": 11, "minute": 1}
